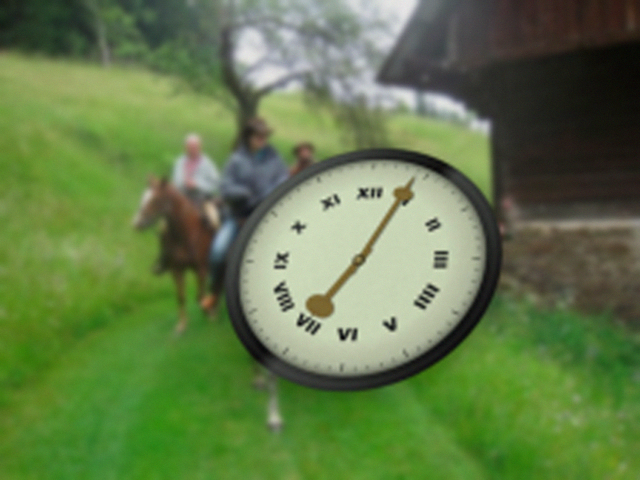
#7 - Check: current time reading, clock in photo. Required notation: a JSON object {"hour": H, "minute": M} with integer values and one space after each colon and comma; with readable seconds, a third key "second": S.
{"hour": 7, "minute": 4}
